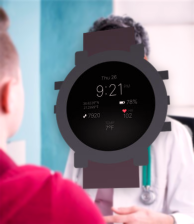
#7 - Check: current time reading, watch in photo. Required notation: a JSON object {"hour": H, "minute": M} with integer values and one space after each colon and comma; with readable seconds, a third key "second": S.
{"hour": 9, "minute": 21}
